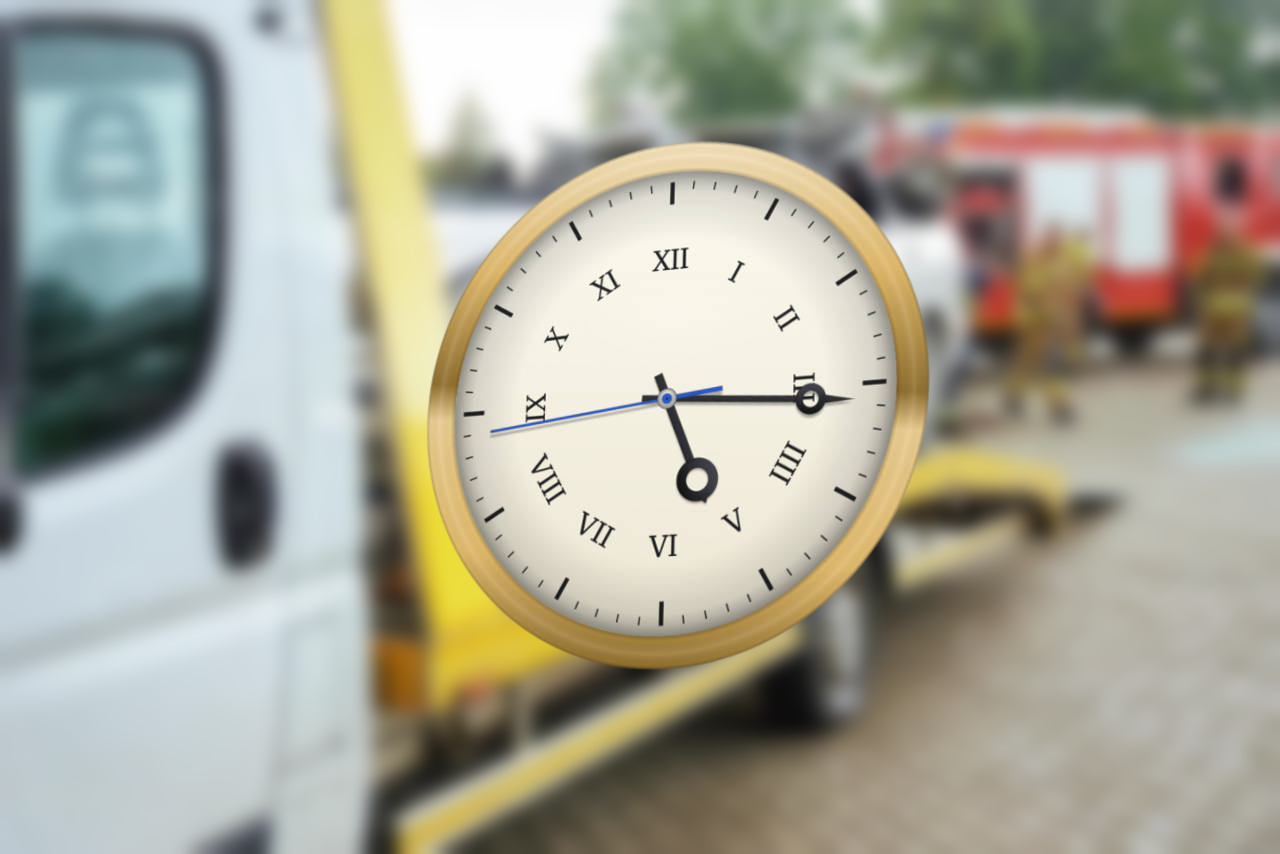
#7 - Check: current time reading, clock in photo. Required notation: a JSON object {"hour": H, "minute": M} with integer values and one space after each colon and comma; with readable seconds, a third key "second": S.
{"hour": 5, "minute": 15, "second": 44}
